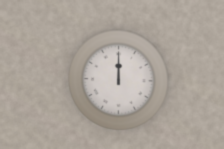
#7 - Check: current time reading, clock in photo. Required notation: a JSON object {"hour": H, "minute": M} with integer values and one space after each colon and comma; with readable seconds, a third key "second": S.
{"hour": 12, "minute": 0}
